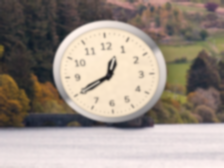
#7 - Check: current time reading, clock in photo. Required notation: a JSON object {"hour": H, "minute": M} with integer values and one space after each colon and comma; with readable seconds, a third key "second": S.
{"hour": 12, "minute": 40}
